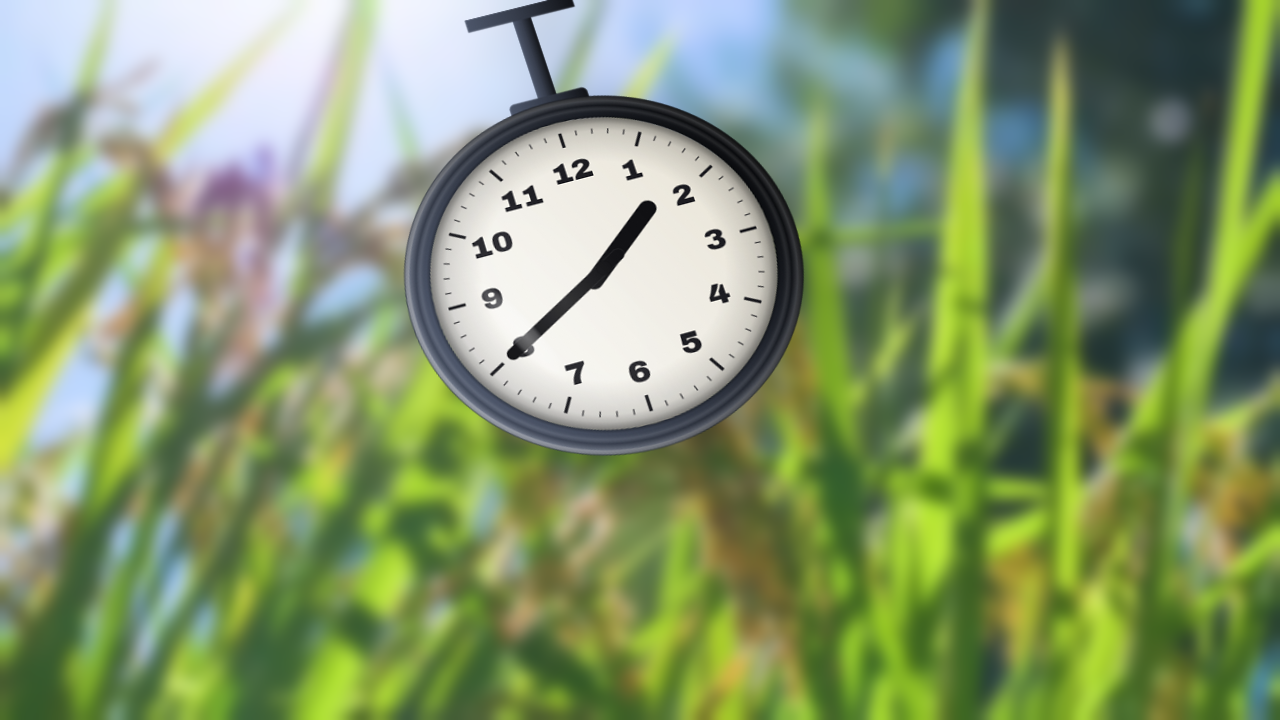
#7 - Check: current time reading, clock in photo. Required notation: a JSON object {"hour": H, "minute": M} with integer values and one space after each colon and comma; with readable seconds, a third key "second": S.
{"hour": 1, "minute": 40}
